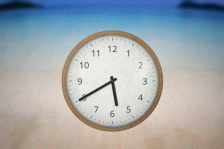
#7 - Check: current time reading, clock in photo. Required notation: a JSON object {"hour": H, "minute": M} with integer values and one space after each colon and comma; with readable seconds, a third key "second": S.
{"hour": 5, "minute": 40}
